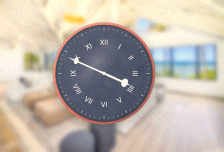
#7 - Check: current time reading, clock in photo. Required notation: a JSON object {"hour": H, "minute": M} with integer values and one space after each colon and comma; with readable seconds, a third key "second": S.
{"hour": 3, "minute": 49}
